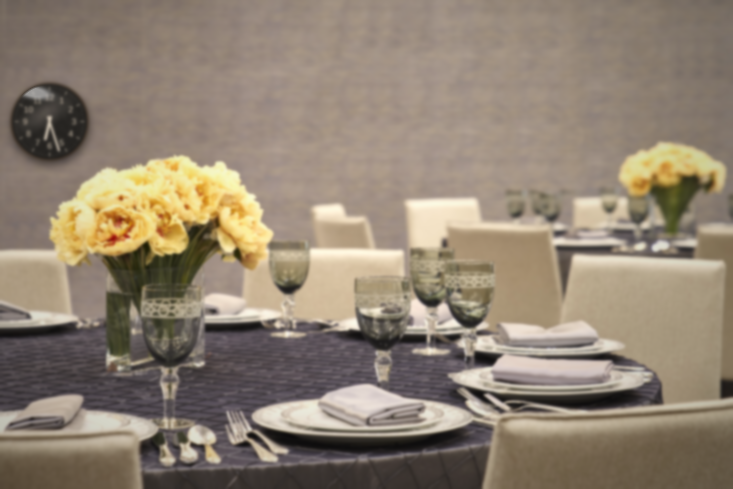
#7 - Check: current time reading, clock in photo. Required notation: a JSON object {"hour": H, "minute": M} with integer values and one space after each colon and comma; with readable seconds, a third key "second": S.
{"hour": 6, "minute": 27}
